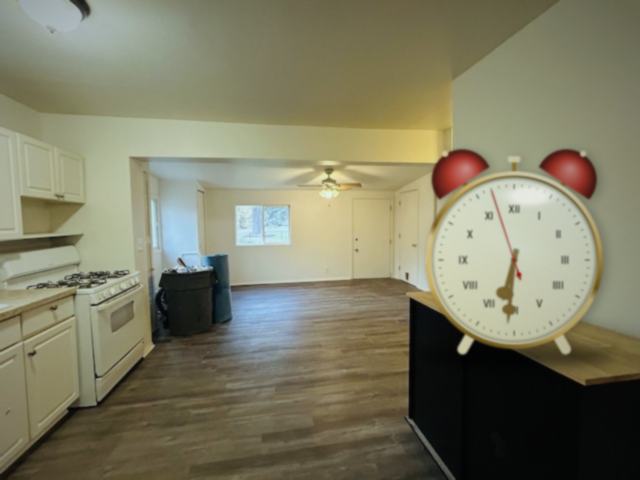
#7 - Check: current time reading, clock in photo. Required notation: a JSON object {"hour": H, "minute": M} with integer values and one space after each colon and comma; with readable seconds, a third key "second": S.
{"hour": 6, "minute": 30, "second": 57}
